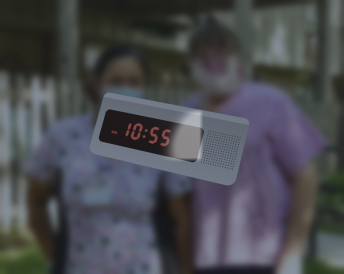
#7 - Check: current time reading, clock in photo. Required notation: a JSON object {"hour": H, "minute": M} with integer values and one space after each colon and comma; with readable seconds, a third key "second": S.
{"hour": 10, "minute": 55}
